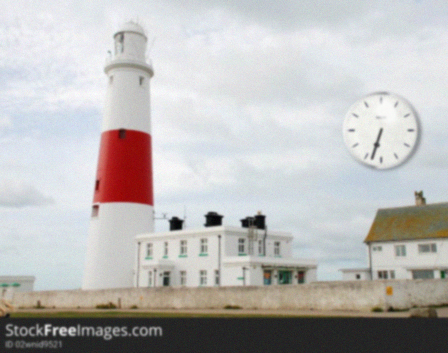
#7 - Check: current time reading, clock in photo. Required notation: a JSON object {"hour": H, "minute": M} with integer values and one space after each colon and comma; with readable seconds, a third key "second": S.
{"hour": 6, "minute": 33}
